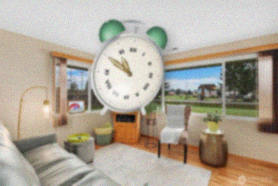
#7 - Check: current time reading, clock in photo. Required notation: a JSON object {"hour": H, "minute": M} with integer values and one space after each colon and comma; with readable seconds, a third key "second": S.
{"hour": 10, "minute": 50}
